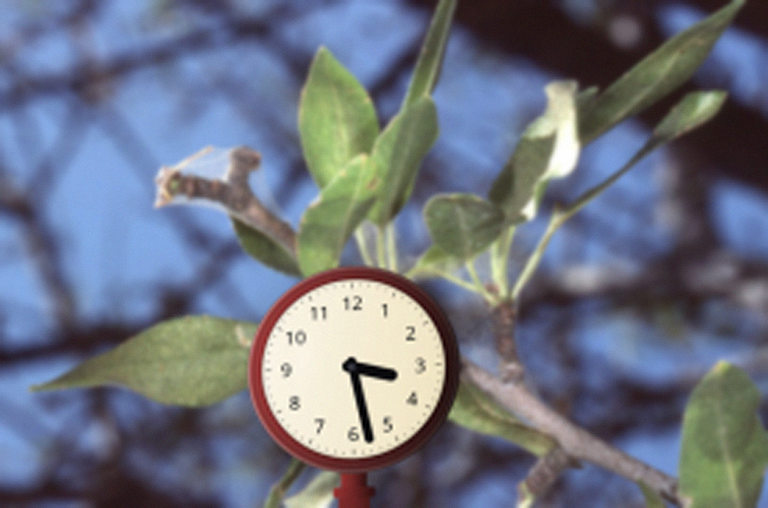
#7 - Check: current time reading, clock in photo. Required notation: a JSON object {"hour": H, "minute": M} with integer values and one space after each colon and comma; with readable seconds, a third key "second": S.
{"hour": 3, "minute": 28}
